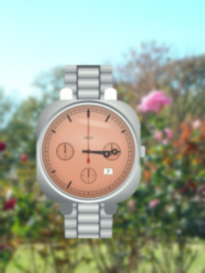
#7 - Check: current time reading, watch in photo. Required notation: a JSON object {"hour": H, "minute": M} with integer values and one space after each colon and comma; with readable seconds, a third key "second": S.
{"hour": 3, "minute": 15}
